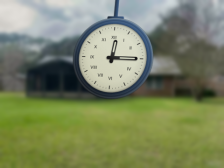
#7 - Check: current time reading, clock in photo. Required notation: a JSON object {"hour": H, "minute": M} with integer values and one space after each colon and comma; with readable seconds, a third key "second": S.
{"hour": 12, "minute": 15}
